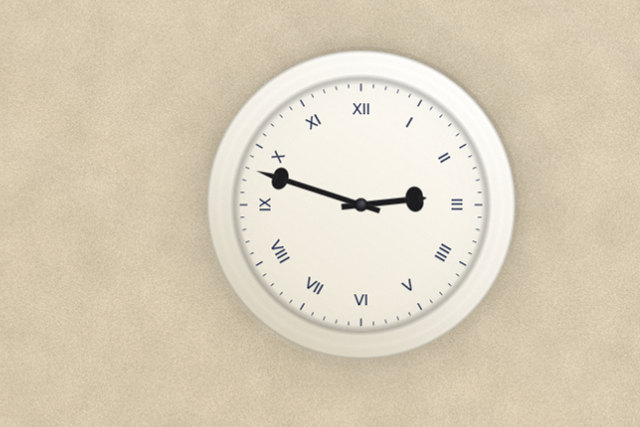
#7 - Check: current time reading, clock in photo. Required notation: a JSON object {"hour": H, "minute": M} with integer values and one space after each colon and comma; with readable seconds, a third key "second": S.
{"hour": 2, "minute": 48}
